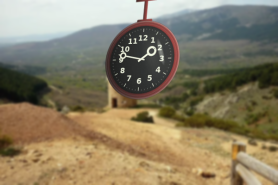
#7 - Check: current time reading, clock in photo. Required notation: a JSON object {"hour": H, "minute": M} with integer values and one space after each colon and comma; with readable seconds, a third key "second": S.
{"hour": 1, "minute": 47}
